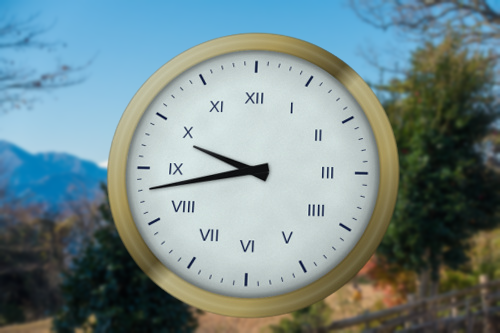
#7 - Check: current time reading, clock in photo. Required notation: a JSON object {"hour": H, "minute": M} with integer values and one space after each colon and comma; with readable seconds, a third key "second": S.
{"hour": 9, "minute": 43}
